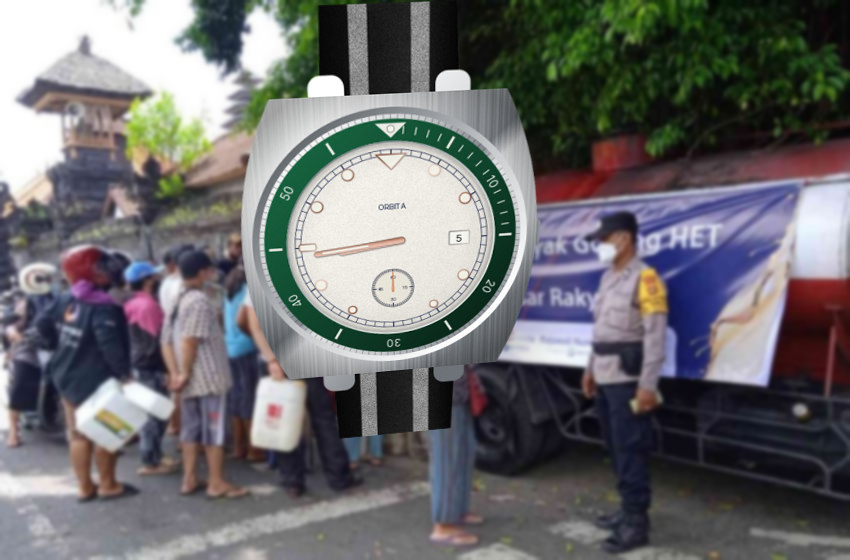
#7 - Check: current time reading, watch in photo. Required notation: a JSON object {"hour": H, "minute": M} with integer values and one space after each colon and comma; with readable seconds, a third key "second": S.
{"hour": 8, "minute": 44}
